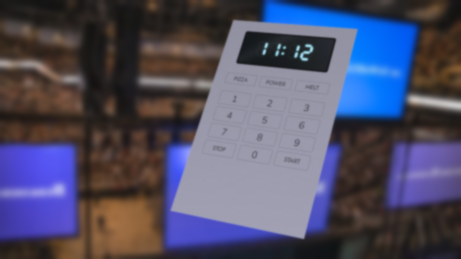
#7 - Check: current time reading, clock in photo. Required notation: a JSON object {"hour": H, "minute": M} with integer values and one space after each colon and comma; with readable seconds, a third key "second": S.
{"hour": 11, "minute": 12}
